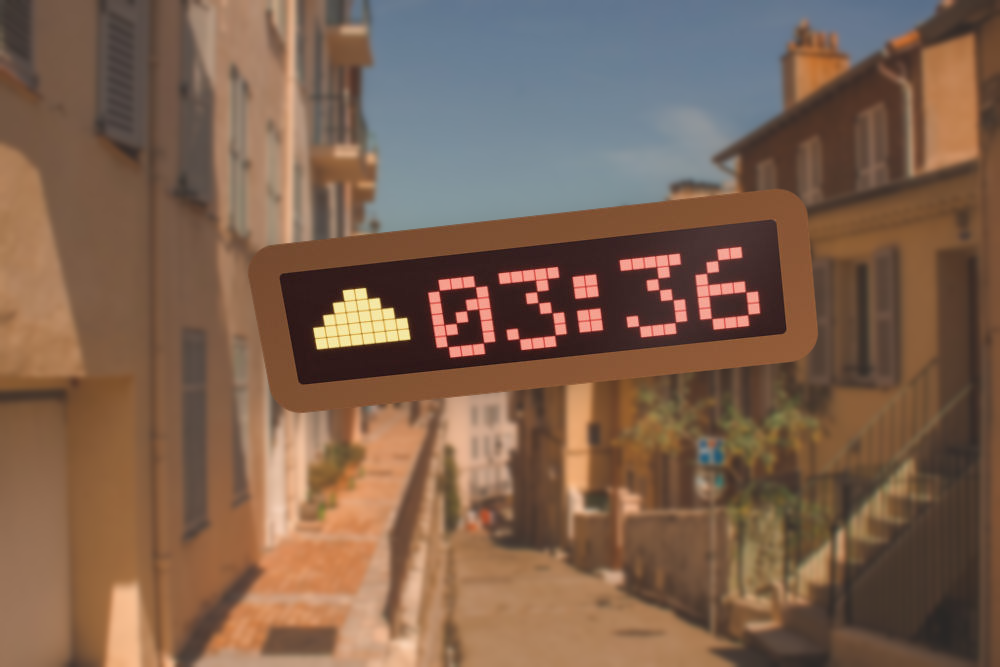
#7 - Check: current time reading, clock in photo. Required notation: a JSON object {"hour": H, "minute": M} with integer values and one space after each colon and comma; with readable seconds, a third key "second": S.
{"hour": 3, "minute": 36}
